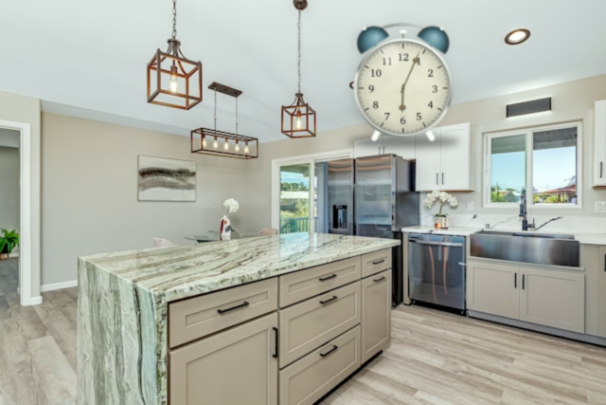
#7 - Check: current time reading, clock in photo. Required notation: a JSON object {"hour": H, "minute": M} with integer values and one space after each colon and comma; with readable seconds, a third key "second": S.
{"hour": 6, "minute": 4}
